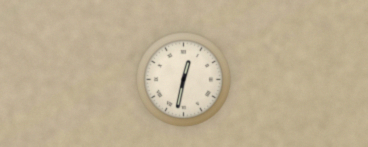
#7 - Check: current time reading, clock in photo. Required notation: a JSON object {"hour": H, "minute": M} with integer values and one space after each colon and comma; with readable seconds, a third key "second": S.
{"hour": 12, "minute": 32}
